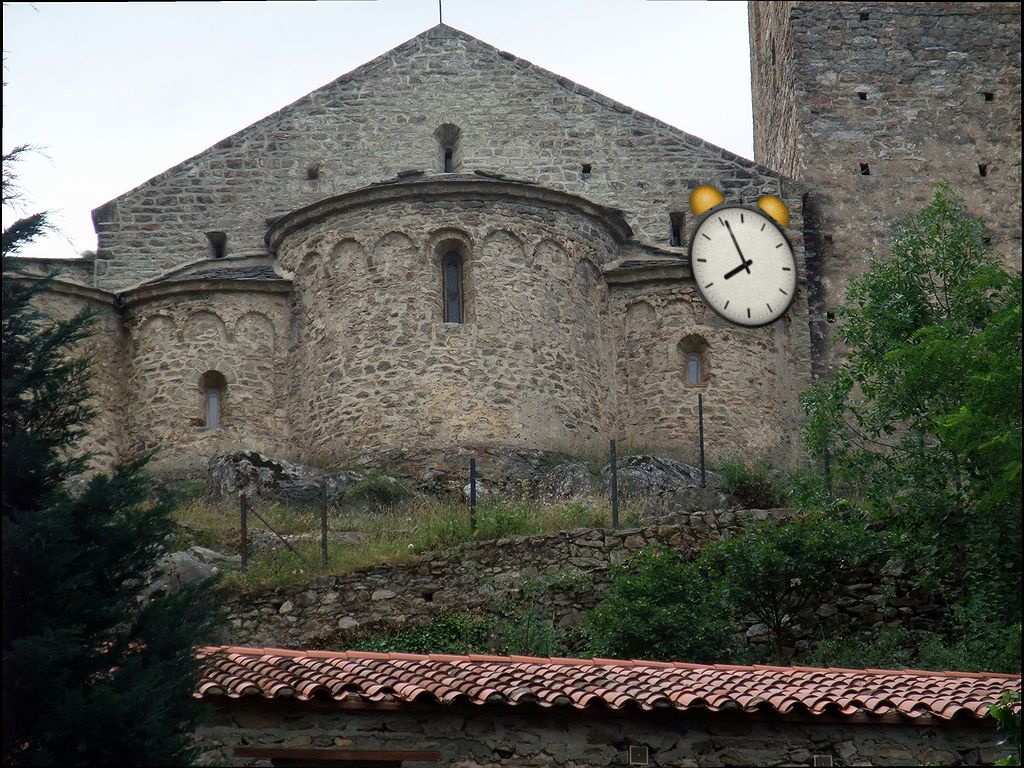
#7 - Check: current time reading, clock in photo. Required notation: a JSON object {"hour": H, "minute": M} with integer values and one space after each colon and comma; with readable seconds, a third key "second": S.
{"hour": 7, "minute": 56}
